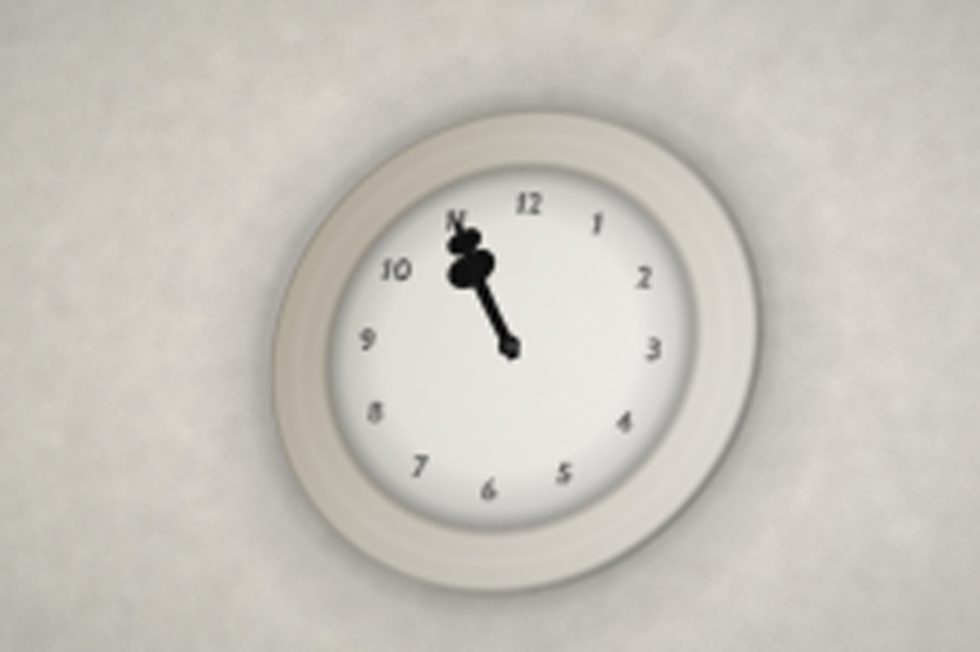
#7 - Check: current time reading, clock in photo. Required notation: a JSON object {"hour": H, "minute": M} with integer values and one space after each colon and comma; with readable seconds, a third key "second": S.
{"hour": 10, "minute": 55}
